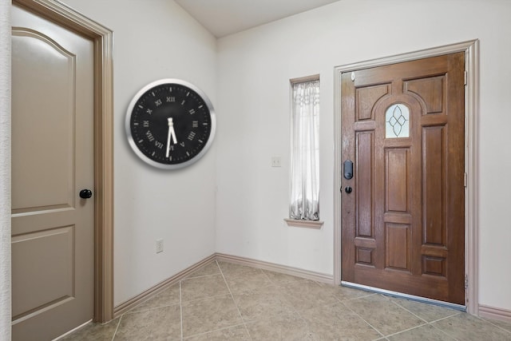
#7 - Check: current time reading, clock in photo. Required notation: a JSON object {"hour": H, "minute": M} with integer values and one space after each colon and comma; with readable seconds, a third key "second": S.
{"hour": 5, "minute": 31}
